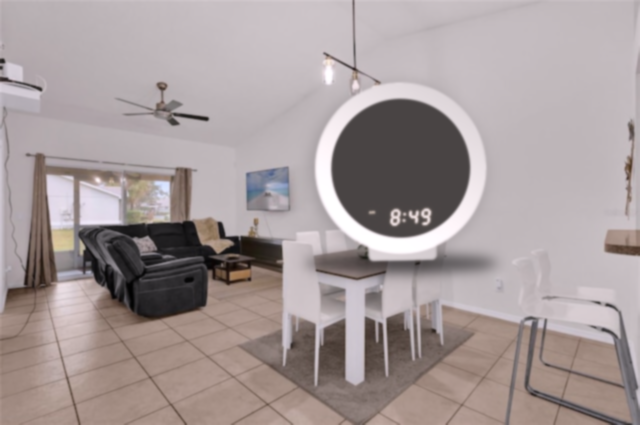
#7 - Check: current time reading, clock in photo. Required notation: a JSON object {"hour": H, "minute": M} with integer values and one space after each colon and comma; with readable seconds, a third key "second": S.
{"hour": 8, "minute": 49}
